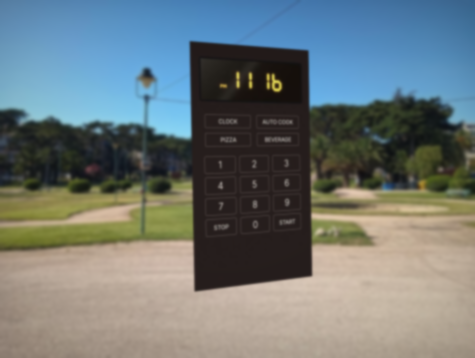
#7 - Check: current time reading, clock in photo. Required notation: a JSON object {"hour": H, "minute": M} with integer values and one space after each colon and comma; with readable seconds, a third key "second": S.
{"hour": 11, "minute": 16}
